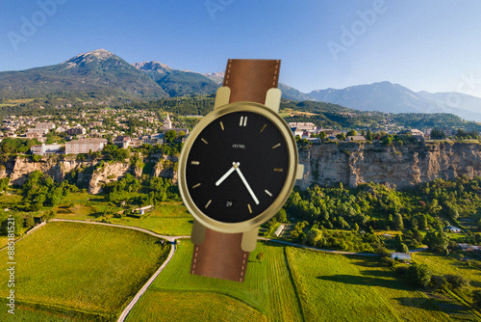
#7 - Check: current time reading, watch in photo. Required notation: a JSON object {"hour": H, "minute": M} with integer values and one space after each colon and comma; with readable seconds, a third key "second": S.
{"hour": 7, "minute": 23}
